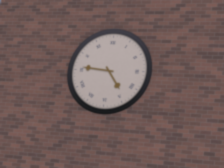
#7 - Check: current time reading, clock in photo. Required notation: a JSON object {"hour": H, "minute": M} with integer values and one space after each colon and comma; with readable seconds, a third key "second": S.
{"hour": 4, "minute": 46}
